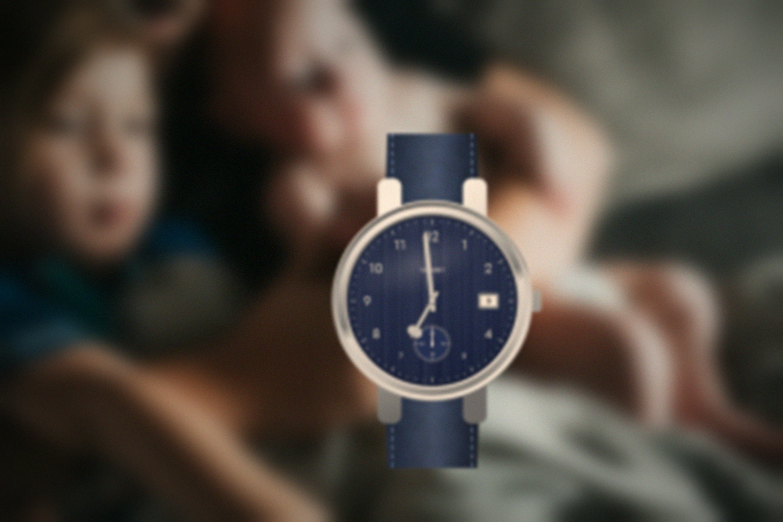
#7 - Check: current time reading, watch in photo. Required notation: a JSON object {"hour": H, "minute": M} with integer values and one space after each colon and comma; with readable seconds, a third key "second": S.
{"hour": 6, "minute": 59}
